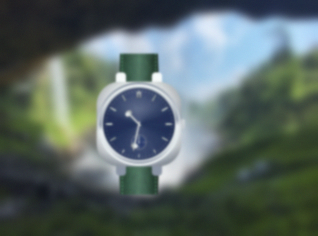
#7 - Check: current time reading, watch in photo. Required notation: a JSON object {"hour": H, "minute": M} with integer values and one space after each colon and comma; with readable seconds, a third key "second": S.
{"hour": 10, "minute": 32}
